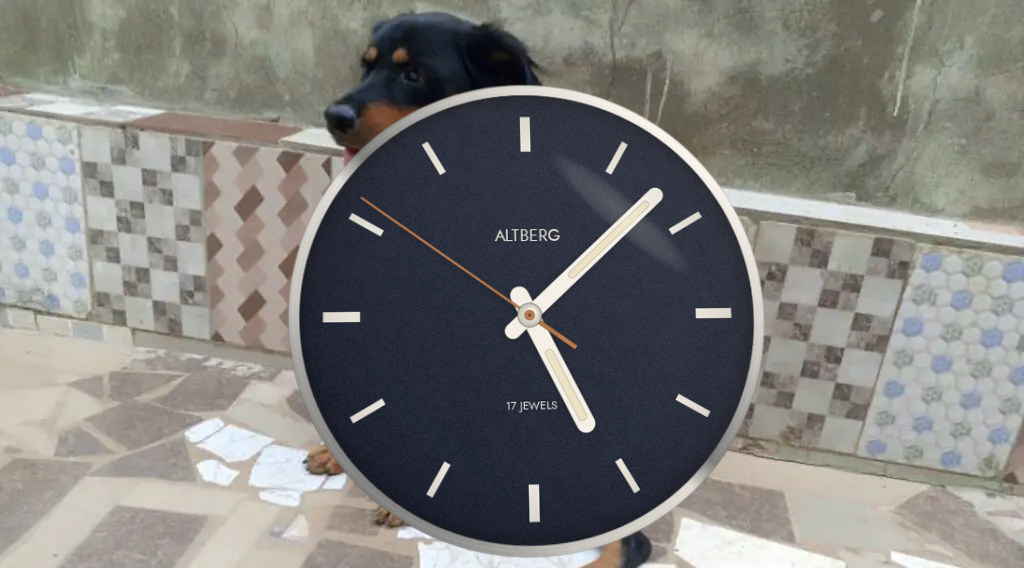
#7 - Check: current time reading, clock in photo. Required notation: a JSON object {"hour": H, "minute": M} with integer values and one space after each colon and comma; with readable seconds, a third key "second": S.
{"hour": 5, "minute": 7, "second": 51}
